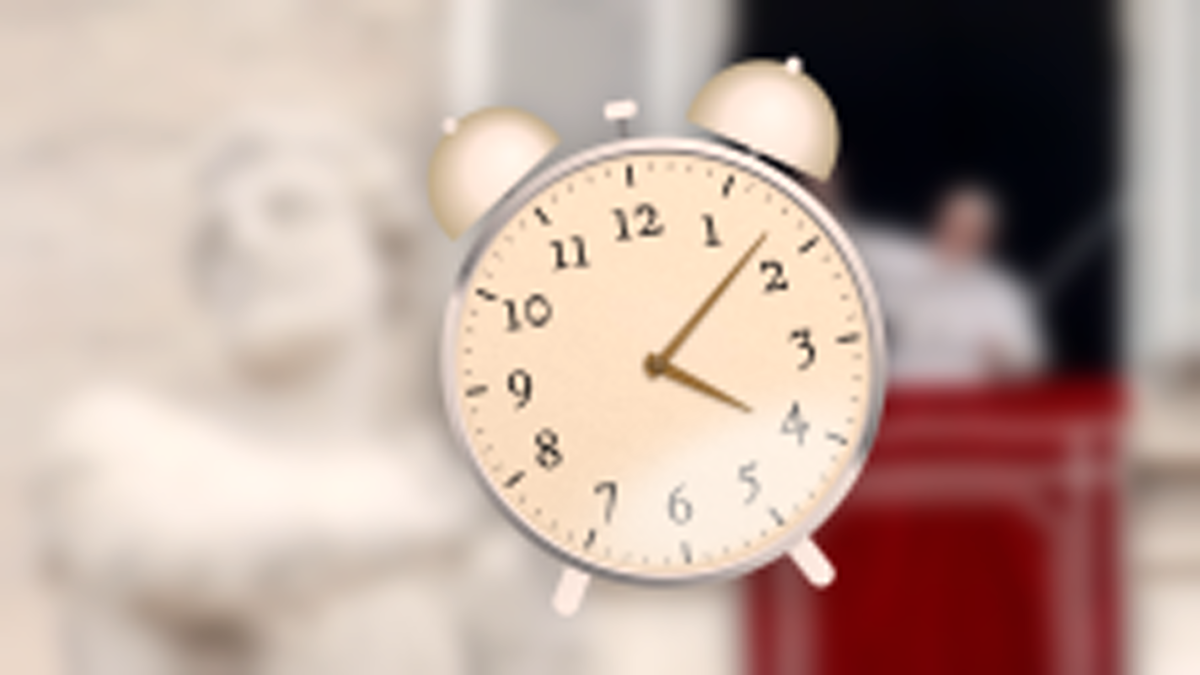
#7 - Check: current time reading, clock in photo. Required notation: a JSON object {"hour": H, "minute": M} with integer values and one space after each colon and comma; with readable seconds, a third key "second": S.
{"hour": 4, "minute": 8}
